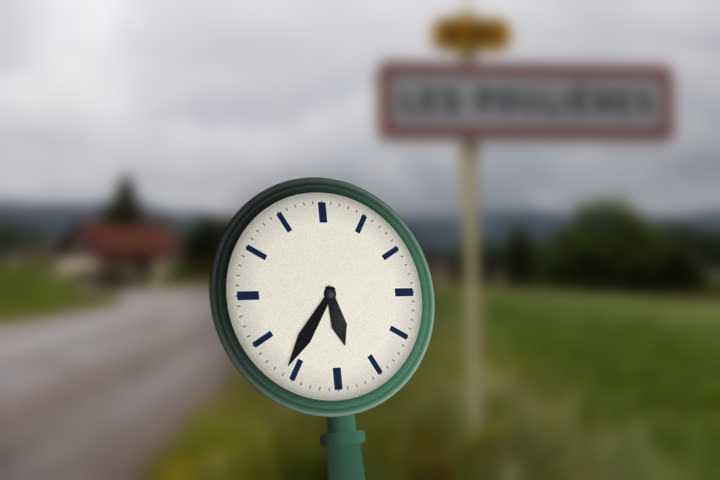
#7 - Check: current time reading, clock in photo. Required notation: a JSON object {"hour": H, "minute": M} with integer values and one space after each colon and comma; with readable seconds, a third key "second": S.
{"hour": 5, "minute": 36}
